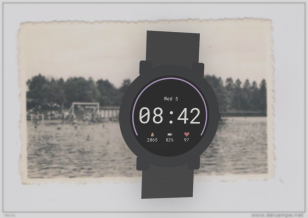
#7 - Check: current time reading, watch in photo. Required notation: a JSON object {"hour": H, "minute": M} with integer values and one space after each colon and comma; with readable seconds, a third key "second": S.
{"hour": 8, "minute": 42}
